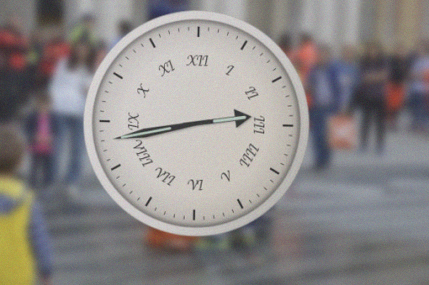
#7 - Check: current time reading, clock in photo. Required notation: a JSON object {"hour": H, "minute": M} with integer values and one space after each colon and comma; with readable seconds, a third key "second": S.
{"hour": 2, "minute": 43}
